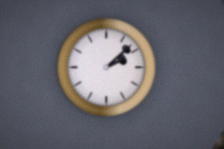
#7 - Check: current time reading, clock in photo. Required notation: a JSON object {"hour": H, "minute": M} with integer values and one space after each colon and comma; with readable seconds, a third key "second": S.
{"hour": 2, "minute": 8}
